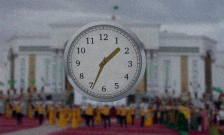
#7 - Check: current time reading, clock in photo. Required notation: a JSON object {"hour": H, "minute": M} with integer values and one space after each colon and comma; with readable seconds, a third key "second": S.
{"hour": 1, "minute": 34}
